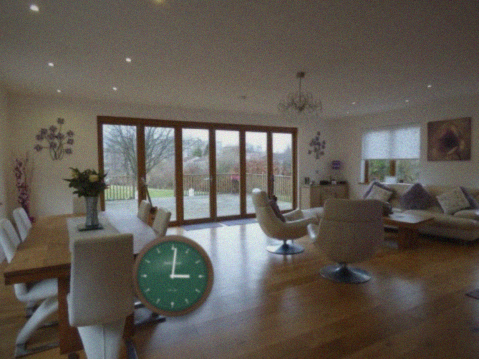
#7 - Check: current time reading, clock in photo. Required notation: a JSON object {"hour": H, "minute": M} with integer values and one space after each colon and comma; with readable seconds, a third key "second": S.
{"hour": 3, "minute": 1}
